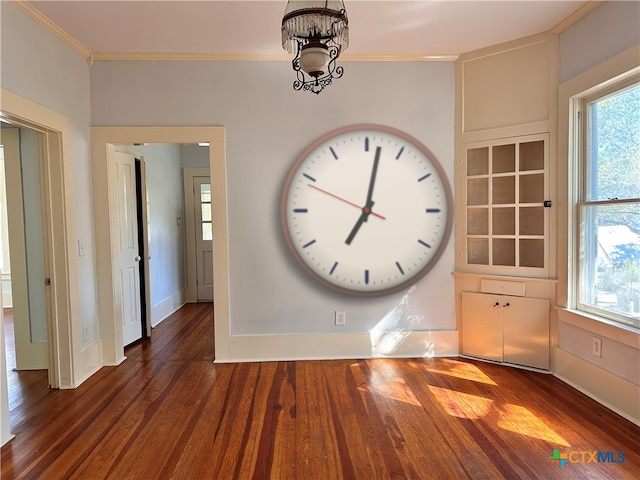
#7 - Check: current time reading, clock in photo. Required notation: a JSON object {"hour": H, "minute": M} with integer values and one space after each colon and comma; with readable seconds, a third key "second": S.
{"hour": 7, "minute": 1, "second": 49}
